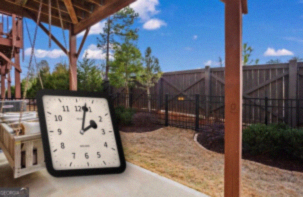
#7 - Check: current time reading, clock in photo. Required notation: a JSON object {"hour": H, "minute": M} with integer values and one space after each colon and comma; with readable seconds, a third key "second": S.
{"hour": 2, "minute": 3}
